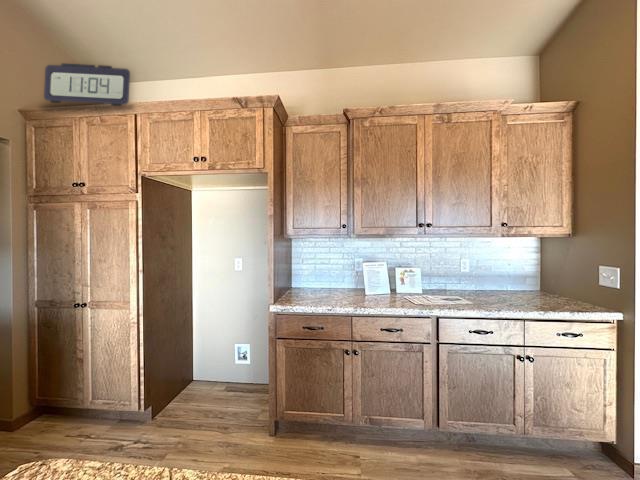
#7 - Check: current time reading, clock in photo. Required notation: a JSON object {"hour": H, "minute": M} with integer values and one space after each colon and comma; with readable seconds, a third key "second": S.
{"hour": 11, "minute": 4}
